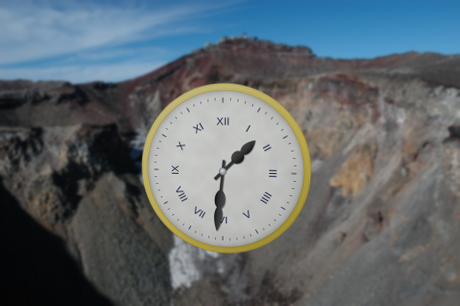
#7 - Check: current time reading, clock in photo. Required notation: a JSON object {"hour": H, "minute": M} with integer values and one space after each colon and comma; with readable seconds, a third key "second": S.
{"hour": 1, "minute": 31}
